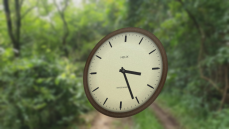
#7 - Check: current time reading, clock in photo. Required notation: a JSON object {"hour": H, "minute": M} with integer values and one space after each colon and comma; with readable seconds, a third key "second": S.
{"hour": 3, "minute": 26}
